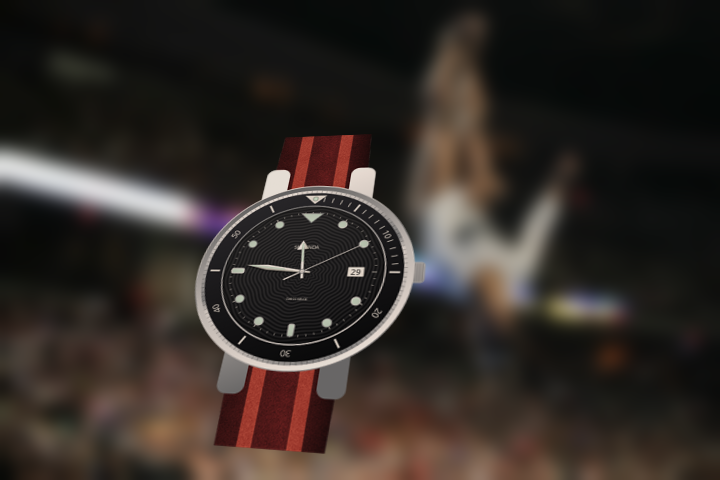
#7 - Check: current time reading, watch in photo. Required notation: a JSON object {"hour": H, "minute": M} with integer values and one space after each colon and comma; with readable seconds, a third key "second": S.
{"hour": 11, "minute": 46, "second": 10}
